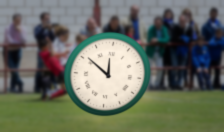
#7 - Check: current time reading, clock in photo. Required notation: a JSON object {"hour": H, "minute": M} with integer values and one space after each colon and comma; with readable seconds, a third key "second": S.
{"hour": 11, "minute": 51}
